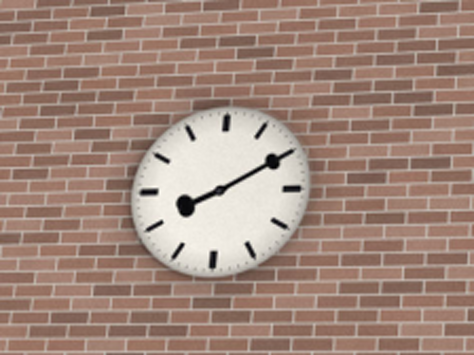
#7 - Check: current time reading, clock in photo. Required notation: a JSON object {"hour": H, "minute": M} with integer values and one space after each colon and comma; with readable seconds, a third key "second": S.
{"hour": 8, "minute": 10}
